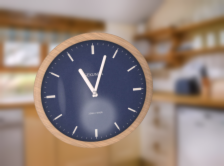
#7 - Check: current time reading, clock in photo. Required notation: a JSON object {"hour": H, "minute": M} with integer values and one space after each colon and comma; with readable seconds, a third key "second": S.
{"hour": 11, "minute": 3}
